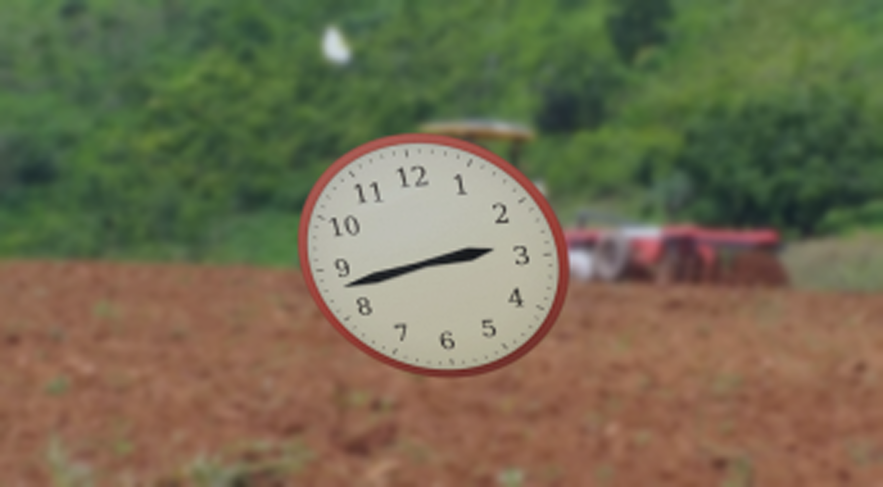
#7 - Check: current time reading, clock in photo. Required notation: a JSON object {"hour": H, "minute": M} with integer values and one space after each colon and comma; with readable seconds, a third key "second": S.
{"hour": 2, "minute": 43}
